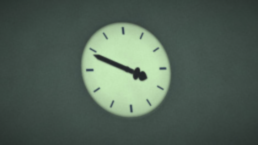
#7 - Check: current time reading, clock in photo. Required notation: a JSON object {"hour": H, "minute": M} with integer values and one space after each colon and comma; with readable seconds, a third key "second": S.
{"hour": 3, "minute": 49}
